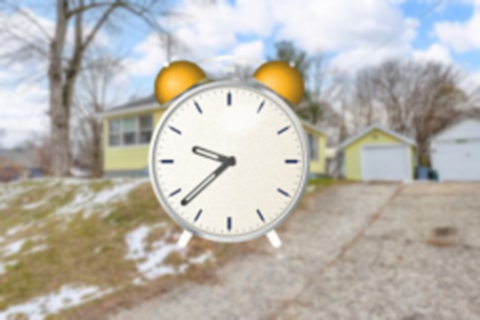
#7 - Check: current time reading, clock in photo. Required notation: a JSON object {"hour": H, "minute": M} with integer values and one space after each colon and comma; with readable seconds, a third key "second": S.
{"hour": 9, "minute": 38}
